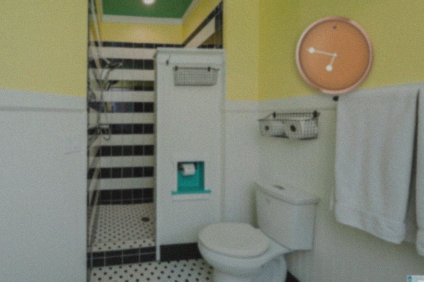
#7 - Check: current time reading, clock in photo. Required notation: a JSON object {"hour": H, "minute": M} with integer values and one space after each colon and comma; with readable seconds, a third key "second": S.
{"hour": 6, "minute": 47}
